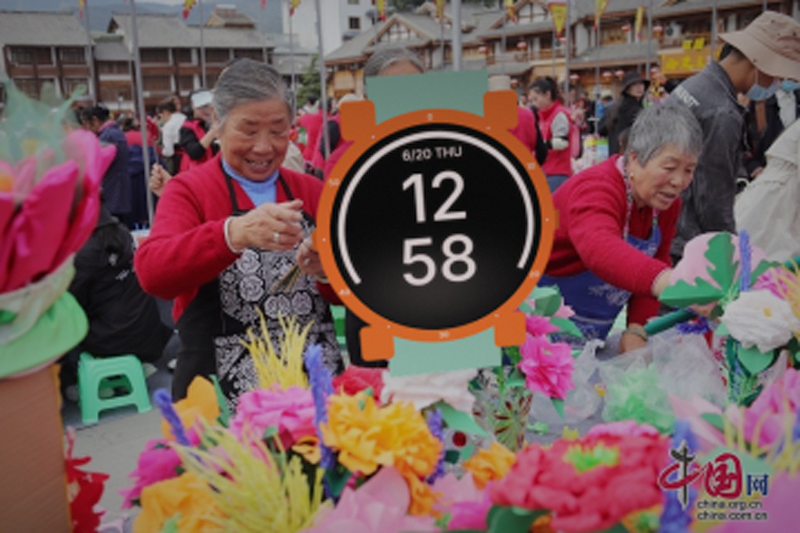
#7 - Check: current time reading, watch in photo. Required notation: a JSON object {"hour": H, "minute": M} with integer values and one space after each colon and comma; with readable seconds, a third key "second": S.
{"hour": 12, "minute": 58}
